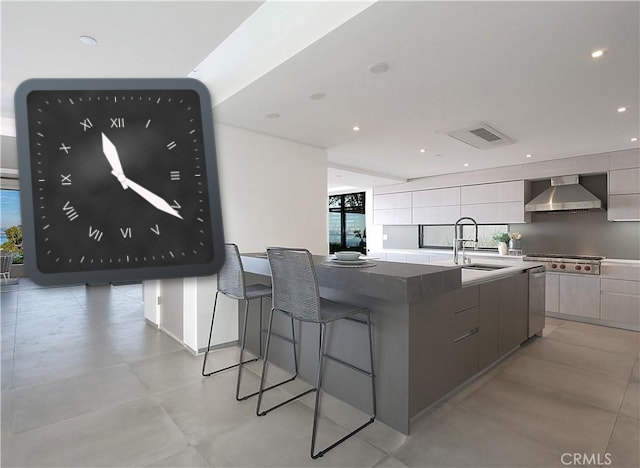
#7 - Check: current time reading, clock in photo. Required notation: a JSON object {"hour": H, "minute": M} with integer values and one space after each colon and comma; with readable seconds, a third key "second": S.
{"hour": 11, "minute": 21}
